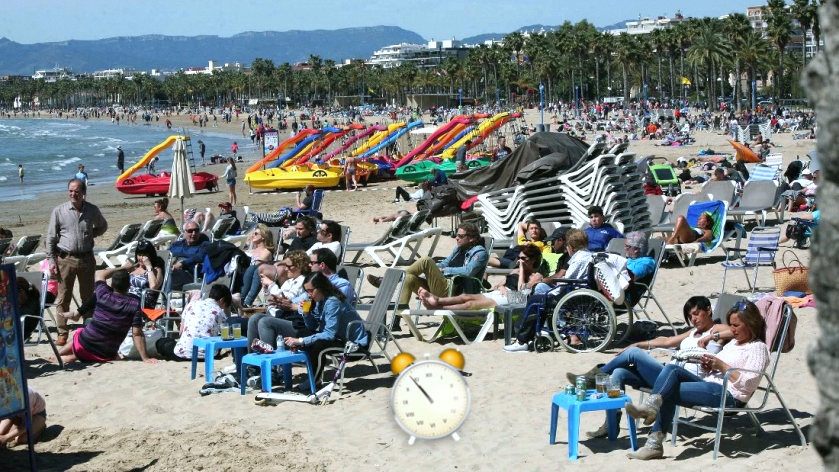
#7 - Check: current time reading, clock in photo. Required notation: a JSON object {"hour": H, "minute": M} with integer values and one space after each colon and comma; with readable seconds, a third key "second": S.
{"hour": 10, "minute": 54}
